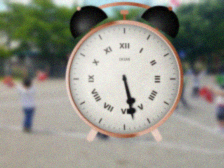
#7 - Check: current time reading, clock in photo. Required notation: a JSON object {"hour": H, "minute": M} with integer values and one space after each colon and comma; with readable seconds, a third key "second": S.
{"hour": 5, "minute": 28}
